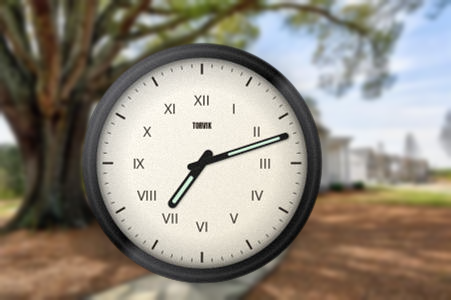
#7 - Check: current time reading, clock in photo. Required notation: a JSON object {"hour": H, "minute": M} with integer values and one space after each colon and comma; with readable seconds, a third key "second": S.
{"hour": 7, "minute": 12}
